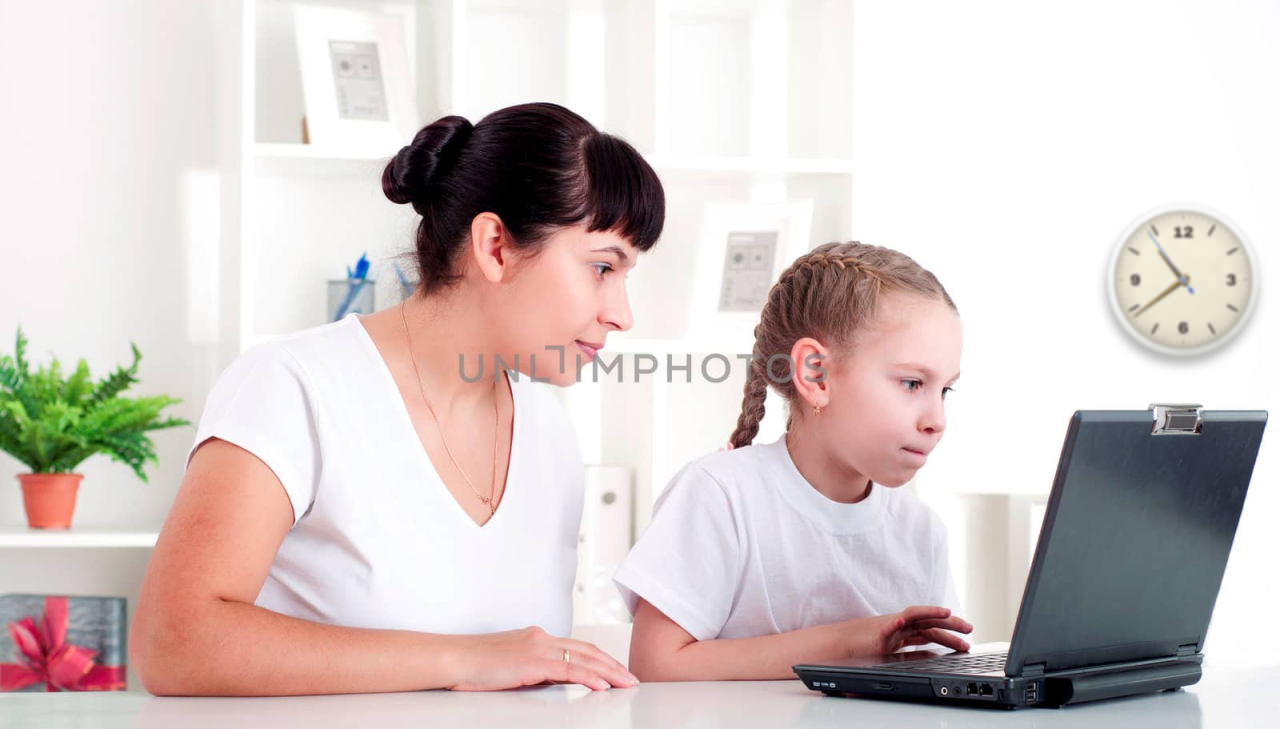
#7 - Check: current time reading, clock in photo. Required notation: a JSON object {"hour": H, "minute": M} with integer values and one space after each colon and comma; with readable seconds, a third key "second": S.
{"hour": 10, "minute": 38, "second": 54}
